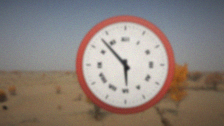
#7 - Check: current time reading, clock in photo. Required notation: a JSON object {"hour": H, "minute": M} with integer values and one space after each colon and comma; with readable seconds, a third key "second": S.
{"hour": 5, "minute": 53}
